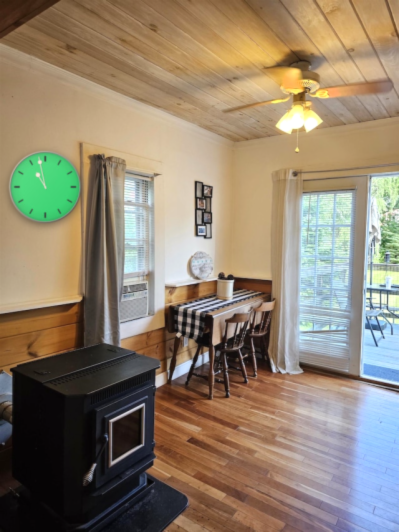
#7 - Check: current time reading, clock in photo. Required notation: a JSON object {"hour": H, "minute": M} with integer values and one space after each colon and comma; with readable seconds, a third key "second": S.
{"hour": 10, "minute": 58}
